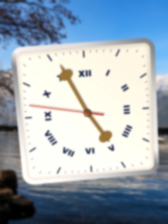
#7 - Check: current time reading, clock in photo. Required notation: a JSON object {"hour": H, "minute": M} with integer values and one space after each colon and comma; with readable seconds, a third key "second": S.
{"hour": 4, "minute": 55, "second": 47}
